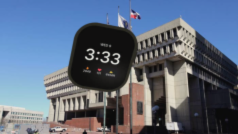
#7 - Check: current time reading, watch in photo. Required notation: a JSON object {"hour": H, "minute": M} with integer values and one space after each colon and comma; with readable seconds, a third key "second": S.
{"hour": 3, "minute": 33}
